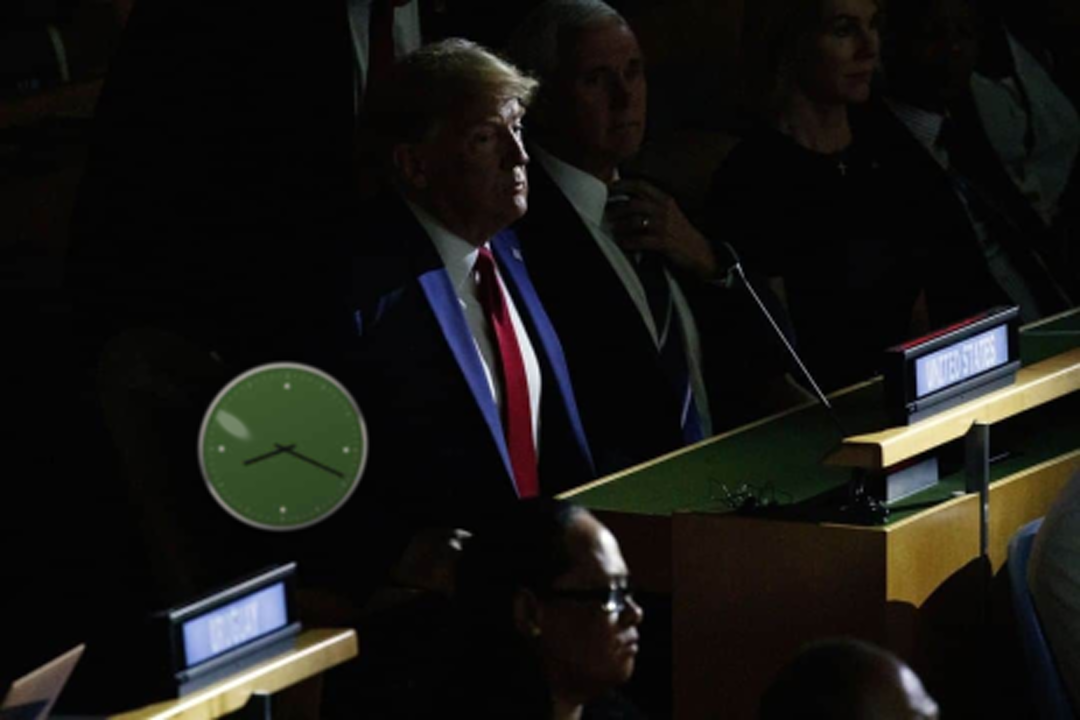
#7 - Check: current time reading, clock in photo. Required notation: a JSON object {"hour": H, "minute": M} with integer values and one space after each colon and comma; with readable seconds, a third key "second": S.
{"hour": 8, "minute": 19}
